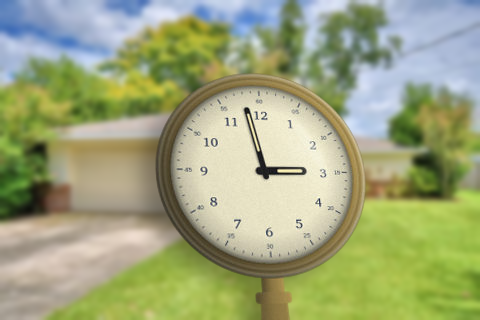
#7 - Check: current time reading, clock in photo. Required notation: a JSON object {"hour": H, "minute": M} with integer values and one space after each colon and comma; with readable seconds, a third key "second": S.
{"hour": 2, "minute": 58}
